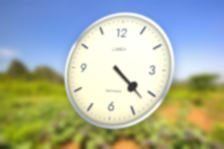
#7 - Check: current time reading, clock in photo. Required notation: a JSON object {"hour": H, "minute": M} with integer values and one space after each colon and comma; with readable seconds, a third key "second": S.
{"hour": 4, "minute": 22}
